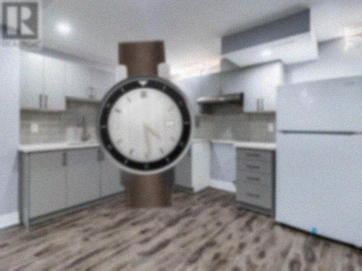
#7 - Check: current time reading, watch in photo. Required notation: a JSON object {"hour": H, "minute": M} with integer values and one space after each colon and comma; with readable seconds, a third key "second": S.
{"hour": 4, "minute": 29}
